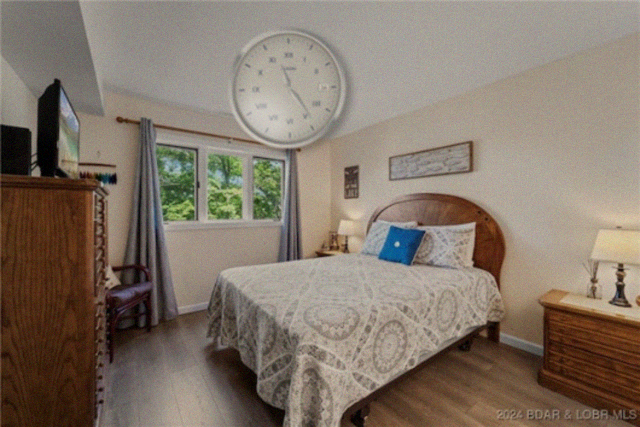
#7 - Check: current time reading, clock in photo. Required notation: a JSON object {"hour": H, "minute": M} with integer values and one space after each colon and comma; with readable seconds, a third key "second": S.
{"hour": 11, "minute": 24}
